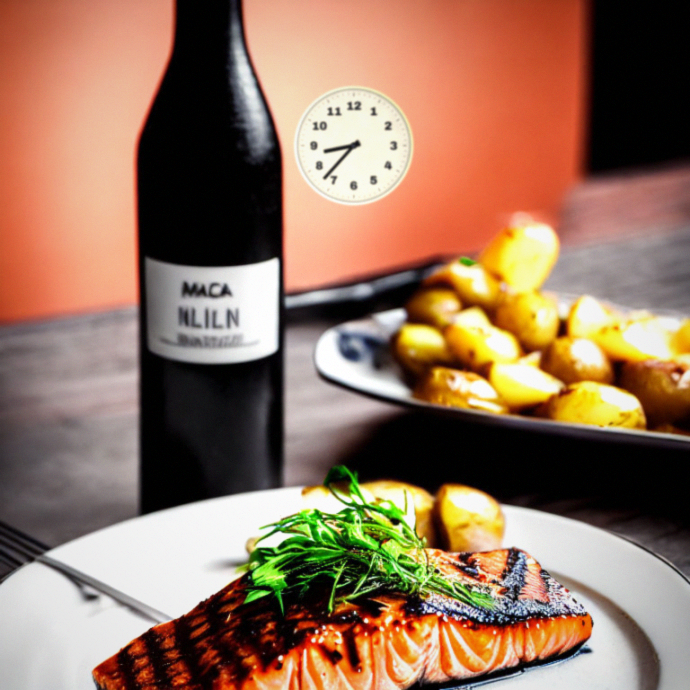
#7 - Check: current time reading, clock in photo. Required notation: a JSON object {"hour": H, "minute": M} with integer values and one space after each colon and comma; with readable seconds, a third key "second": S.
{"hour": 8, "minute": 37}
